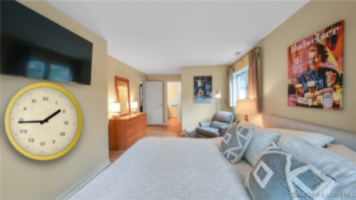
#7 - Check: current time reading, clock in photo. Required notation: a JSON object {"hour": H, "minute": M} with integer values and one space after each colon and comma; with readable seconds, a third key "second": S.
{"hour": 1, "minute": 44}
